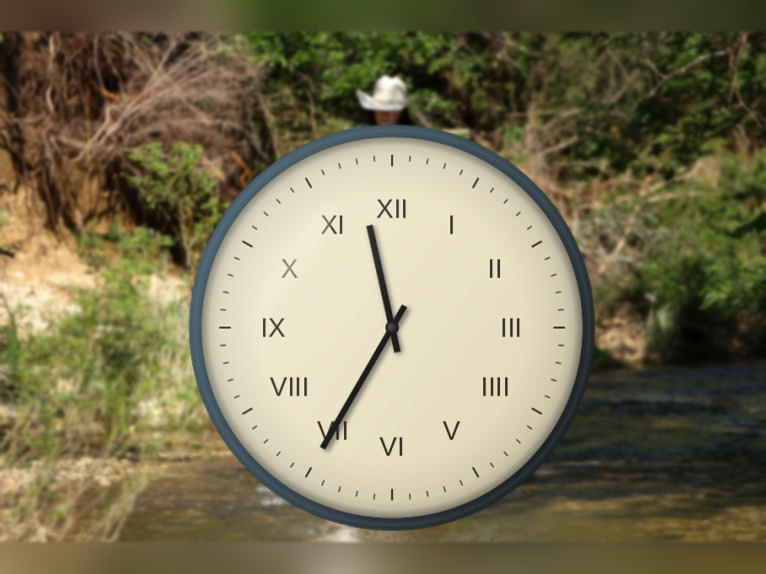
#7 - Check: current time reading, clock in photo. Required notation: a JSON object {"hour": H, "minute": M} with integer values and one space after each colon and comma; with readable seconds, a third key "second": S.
{"hour": 11, "minute": 35}
